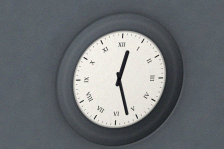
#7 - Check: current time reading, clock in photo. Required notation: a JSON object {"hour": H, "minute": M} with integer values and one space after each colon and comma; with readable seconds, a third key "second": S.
{"hour": 12, "minute": 27}
